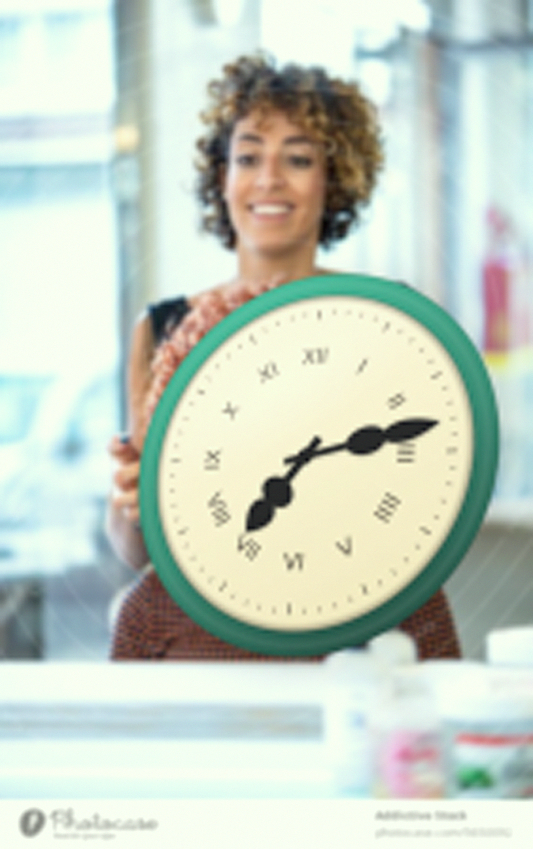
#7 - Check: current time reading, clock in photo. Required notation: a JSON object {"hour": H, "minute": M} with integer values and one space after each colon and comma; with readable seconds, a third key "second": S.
{"hour": 7, "minute": 13}
